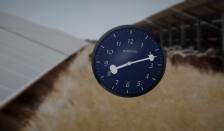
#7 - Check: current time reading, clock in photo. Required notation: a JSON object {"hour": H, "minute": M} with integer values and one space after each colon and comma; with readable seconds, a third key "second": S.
{"hour": 8, "minute": 12}
